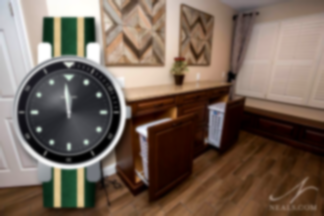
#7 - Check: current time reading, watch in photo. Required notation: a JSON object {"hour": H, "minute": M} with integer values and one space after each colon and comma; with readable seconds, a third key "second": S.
{"hour": 11, "minute": 59}
